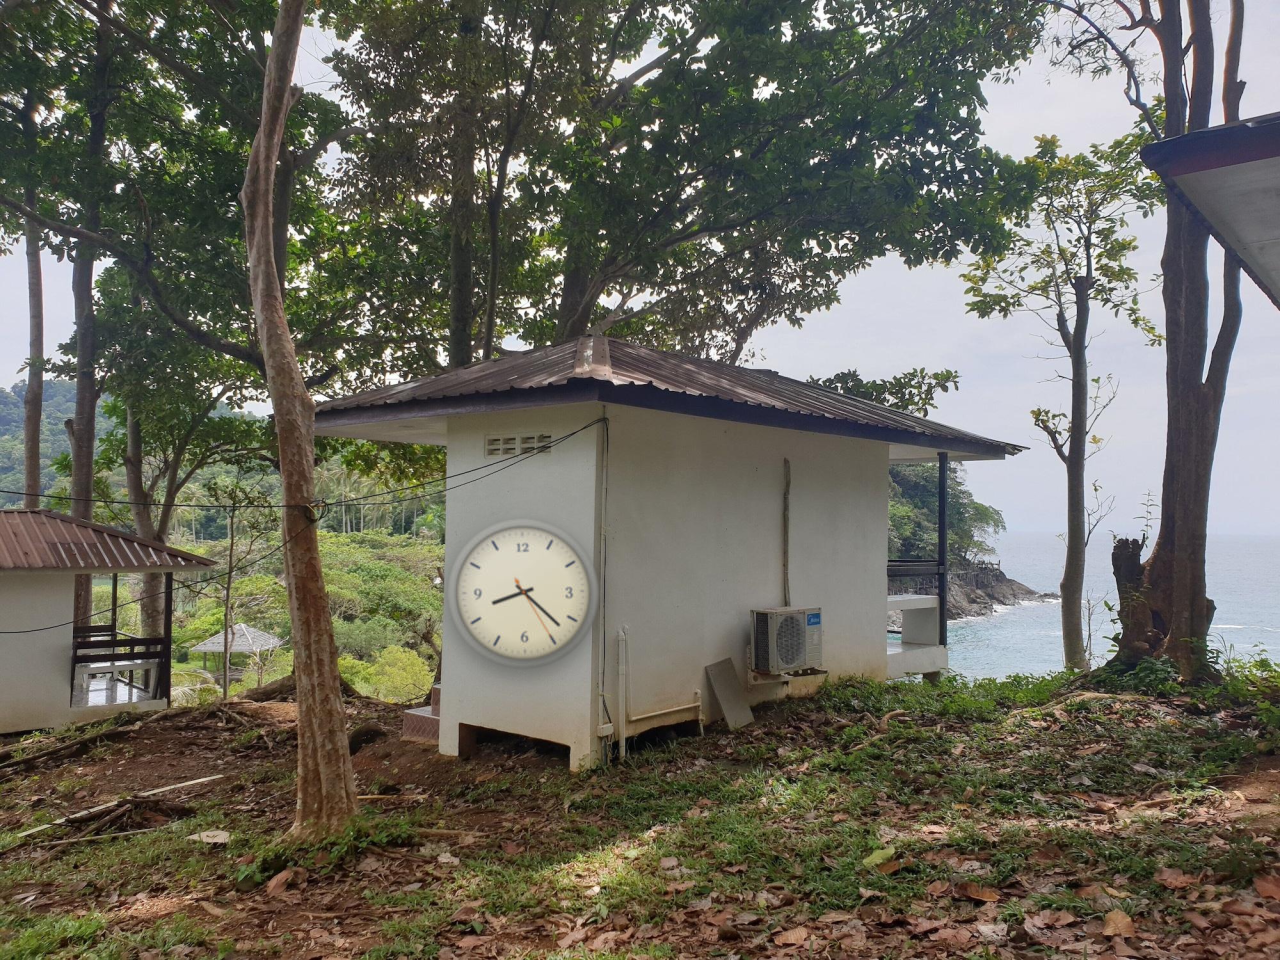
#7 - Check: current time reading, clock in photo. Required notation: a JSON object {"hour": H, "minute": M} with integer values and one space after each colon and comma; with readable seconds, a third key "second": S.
{"hour": 8, "minute": 22, "second": 25}
